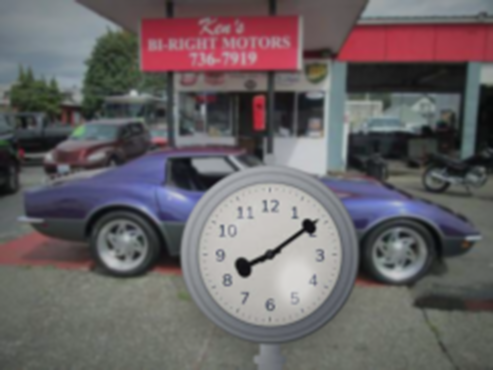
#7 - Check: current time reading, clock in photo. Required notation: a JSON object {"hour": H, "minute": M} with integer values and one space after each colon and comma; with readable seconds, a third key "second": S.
{"hour": 8, "minute": 9}
